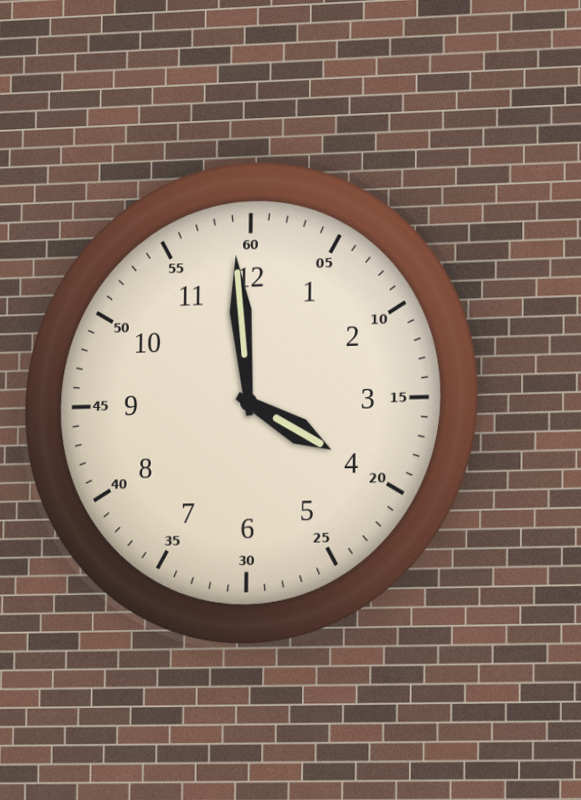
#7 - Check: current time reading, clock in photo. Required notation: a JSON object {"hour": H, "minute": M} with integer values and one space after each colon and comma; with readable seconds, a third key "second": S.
{"hour": 3, "minute": 59}
